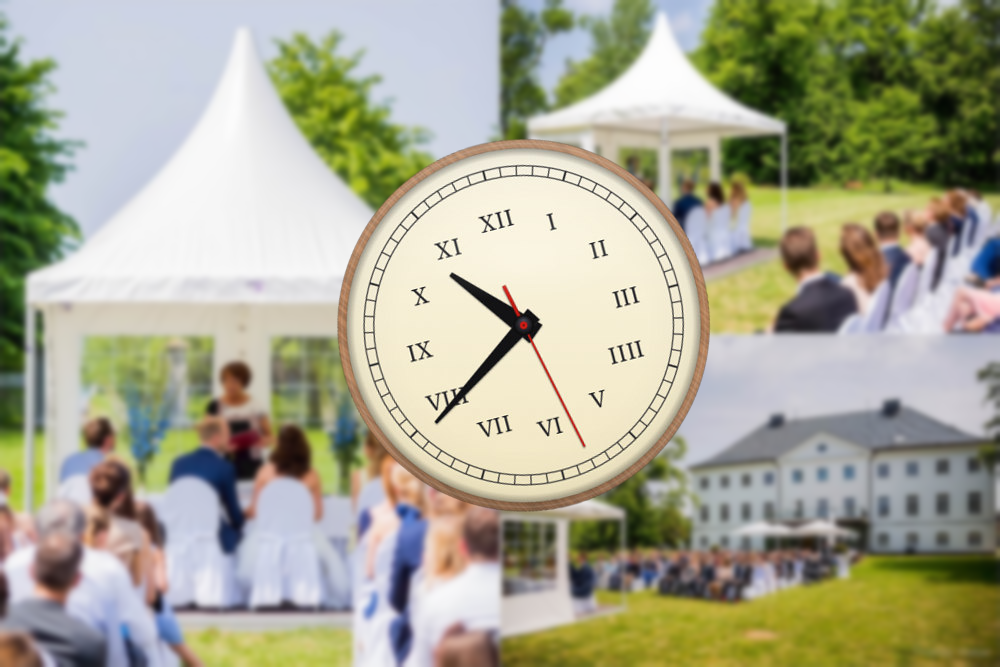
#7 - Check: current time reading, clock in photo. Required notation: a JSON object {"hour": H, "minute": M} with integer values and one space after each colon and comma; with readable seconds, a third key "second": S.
{"hour": 10, "minute": 39, "second": 28}
